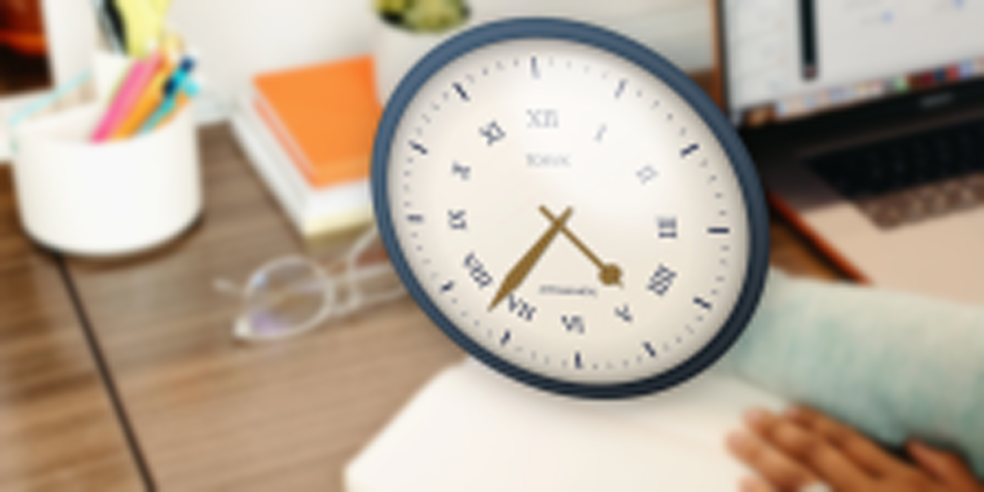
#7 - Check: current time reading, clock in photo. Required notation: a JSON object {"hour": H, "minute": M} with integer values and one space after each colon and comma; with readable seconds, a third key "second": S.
{"hour": 4, "minute": 37}
